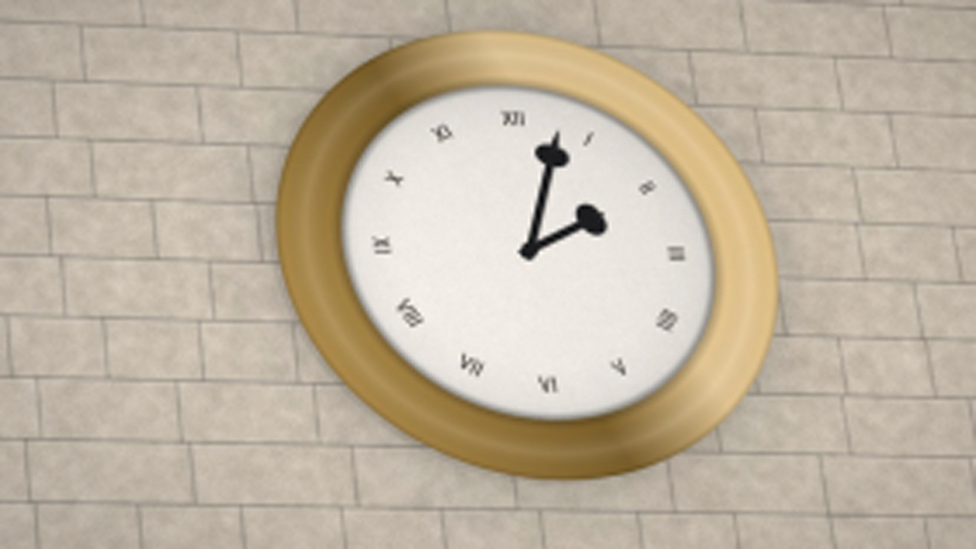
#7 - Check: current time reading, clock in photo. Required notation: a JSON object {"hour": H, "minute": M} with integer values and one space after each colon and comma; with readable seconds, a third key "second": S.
{"hour": 2, "minute": 3}
